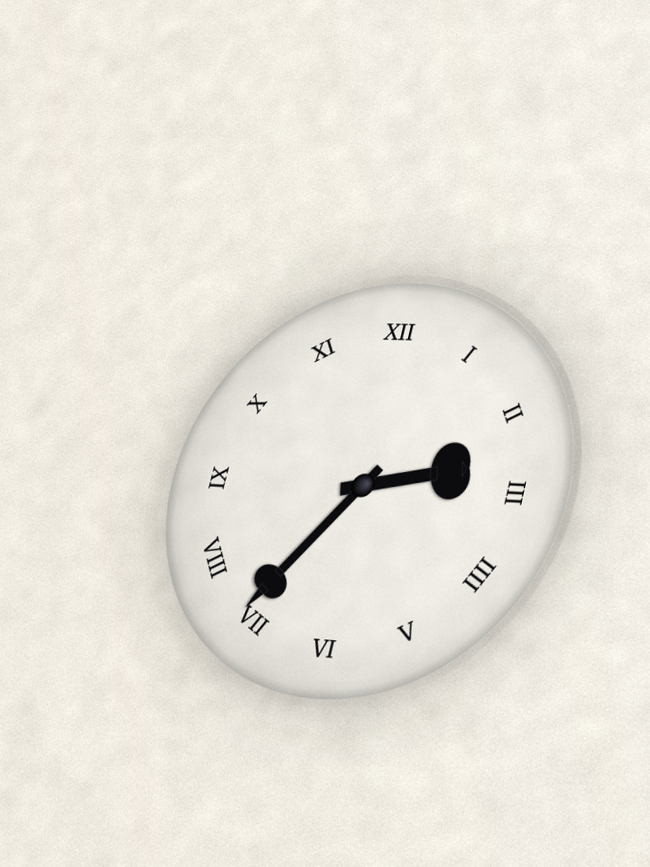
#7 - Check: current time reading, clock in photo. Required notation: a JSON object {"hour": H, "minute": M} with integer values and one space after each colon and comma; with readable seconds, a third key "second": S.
{"hour": 2, "minute": 36}
